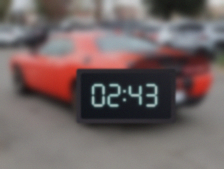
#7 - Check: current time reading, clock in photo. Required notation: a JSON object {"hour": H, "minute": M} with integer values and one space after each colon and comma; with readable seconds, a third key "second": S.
{"hour": 2, "minute": 43}
